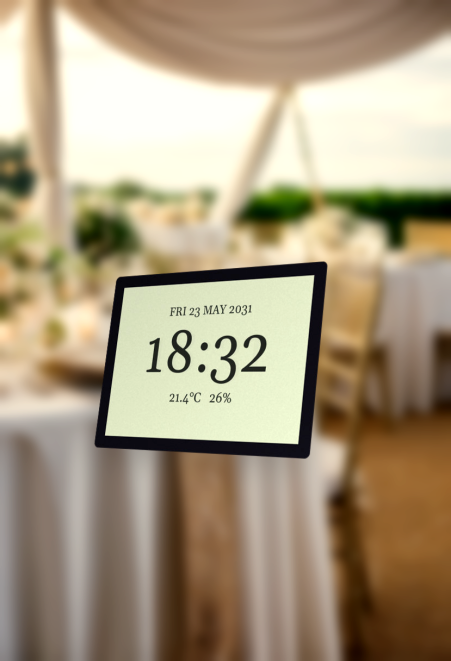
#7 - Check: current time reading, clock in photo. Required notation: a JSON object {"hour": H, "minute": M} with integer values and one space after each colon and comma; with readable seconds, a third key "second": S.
{"hour": 18, "minute": 32}
